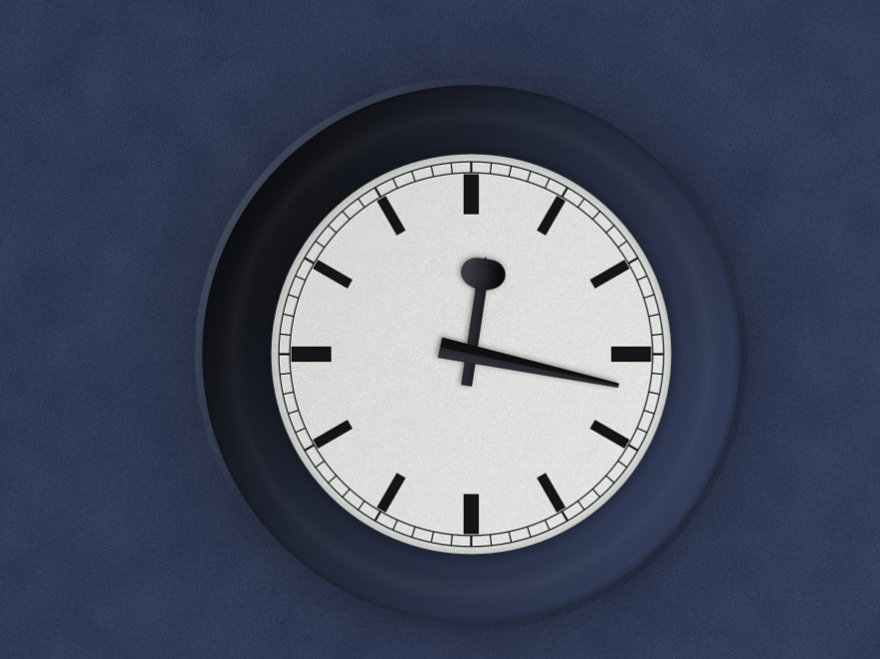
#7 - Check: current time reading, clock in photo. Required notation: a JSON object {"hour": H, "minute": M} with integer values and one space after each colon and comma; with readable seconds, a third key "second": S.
{"hour": 12, "minute": 17}
